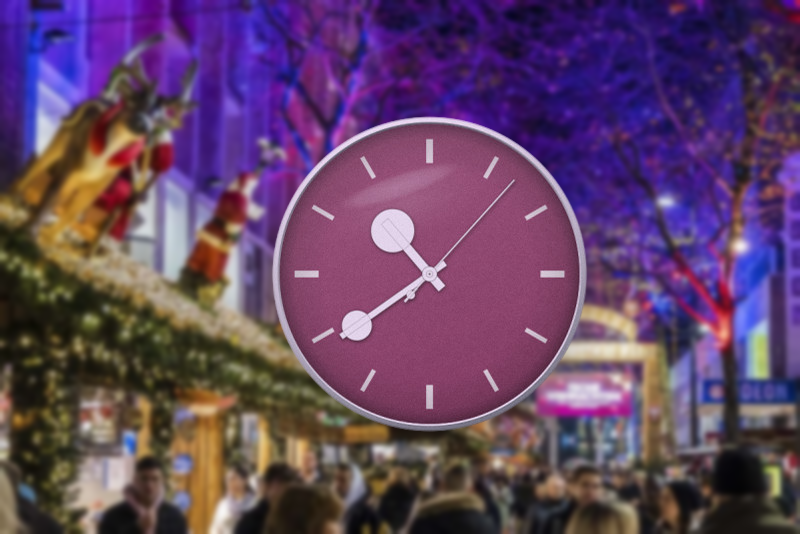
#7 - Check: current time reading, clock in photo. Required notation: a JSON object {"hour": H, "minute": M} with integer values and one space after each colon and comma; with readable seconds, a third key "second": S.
{"hour": 10, "minute": 39, "second": 7}
